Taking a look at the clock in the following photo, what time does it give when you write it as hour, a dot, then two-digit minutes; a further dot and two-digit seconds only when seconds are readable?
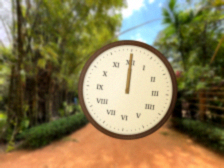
12.00
